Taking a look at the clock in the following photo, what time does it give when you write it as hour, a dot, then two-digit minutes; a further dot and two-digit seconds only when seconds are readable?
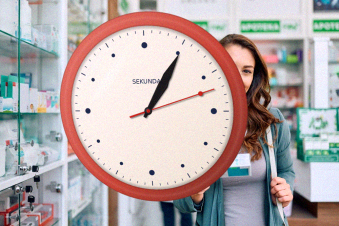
1.05.12
